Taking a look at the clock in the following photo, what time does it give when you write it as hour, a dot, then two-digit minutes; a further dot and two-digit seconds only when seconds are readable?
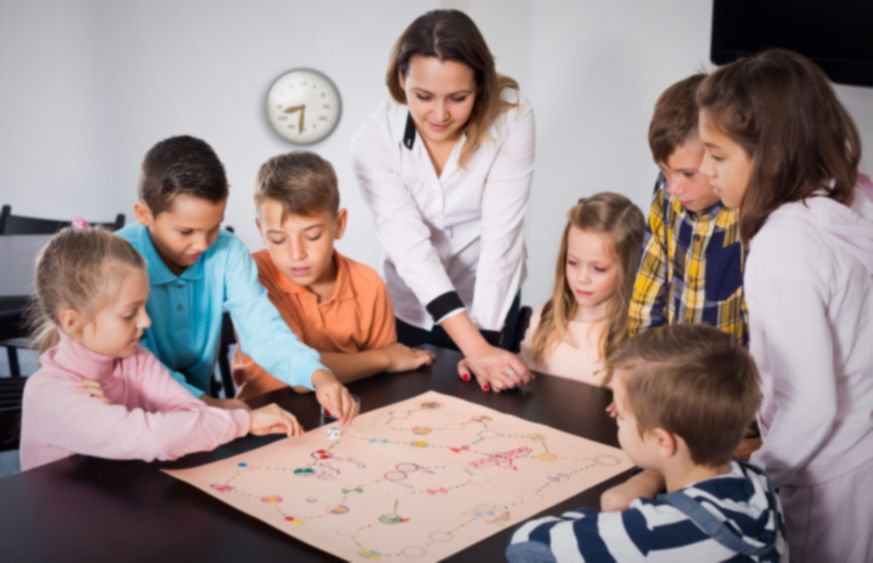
8.31
